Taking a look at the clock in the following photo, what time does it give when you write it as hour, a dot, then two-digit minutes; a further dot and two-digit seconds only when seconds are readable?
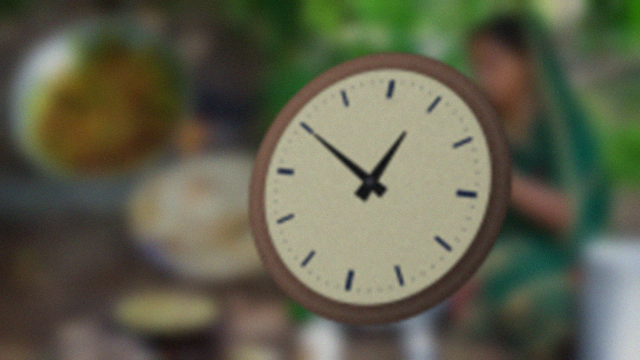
12.50
